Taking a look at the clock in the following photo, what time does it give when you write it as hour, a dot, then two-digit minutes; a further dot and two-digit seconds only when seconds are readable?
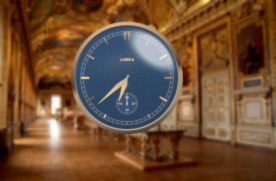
6.38
